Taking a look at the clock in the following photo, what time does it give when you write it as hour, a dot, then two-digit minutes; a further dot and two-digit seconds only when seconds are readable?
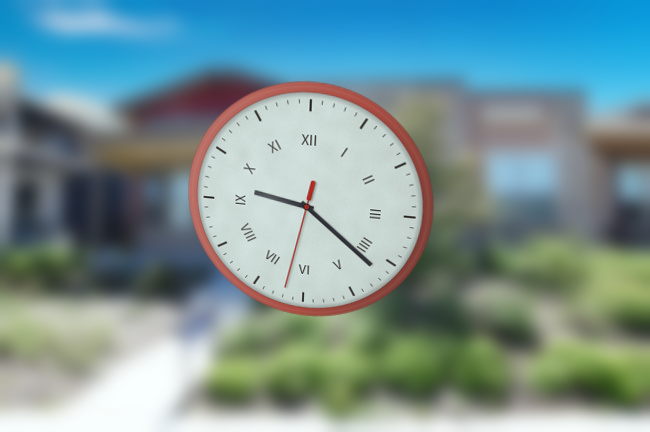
9.21.32
